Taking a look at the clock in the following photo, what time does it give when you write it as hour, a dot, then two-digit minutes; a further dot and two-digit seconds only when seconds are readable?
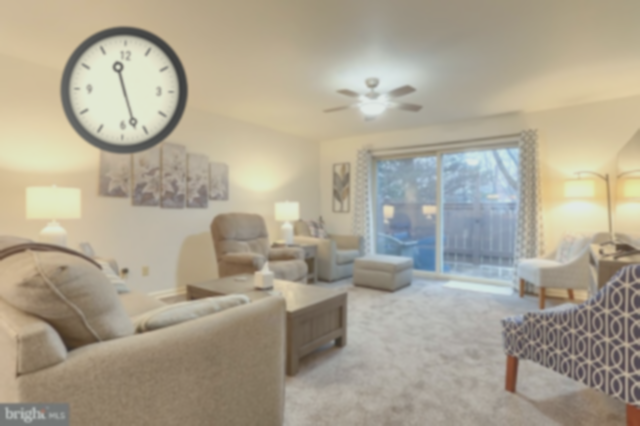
11.27
